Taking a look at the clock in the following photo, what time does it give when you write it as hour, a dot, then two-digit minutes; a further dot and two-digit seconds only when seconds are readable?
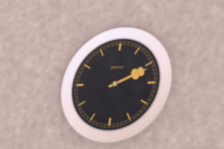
2.11
